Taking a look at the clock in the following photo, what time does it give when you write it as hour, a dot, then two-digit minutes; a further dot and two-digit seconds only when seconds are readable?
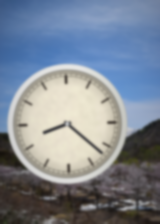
8.22
